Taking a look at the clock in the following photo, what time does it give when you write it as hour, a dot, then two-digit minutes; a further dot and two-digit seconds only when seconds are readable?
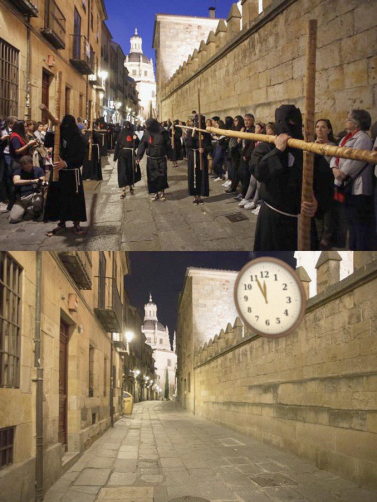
11.56
